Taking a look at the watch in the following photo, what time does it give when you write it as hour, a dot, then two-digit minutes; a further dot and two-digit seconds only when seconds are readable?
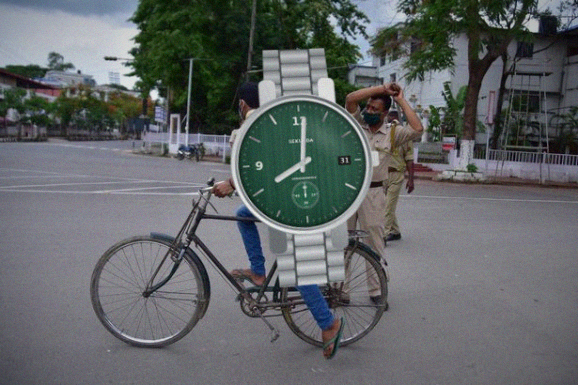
8.01
